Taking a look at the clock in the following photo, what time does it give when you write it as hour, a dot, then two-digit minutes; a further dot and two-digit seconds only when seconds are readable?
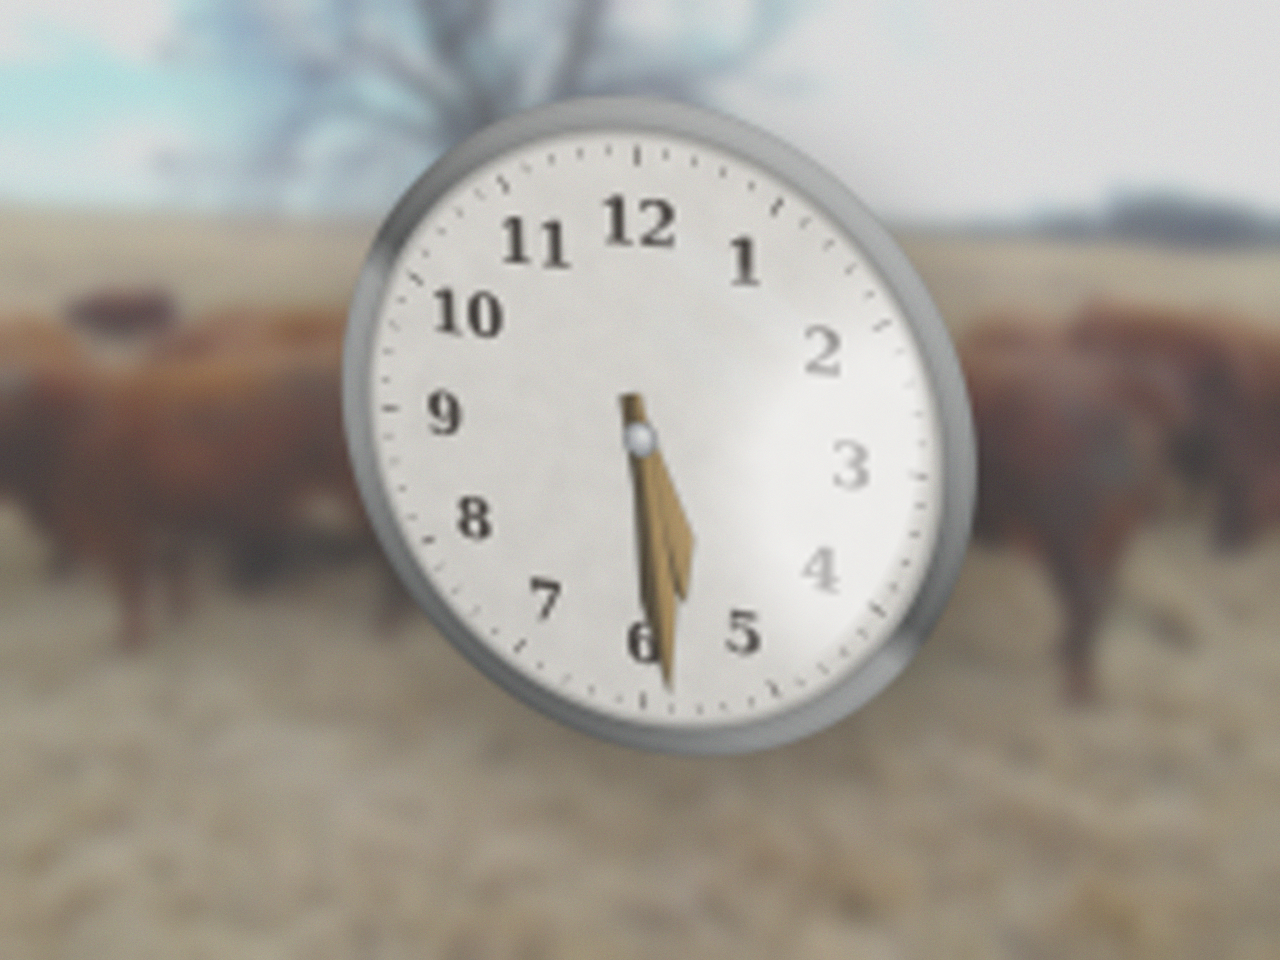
5.29
